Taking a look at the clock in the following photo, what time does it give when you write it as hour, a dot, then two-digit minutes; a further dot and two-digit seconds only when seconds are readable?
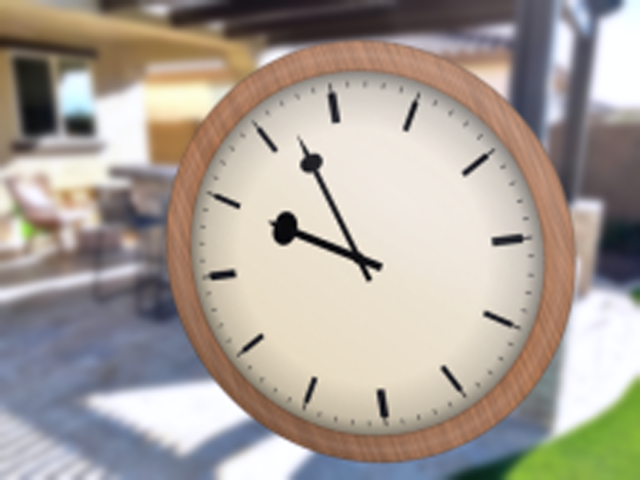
9.57
